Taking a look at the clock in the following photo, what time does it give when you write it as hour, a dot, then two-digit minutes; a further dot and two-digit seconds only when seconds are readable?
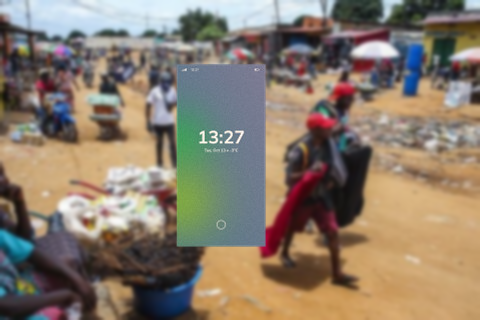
13.27
